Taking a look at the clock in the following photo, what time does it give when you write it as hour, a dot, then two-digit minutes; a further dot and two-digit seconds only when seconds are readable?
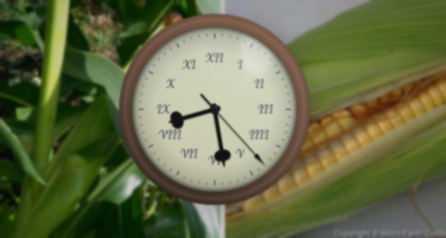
8.28.23
